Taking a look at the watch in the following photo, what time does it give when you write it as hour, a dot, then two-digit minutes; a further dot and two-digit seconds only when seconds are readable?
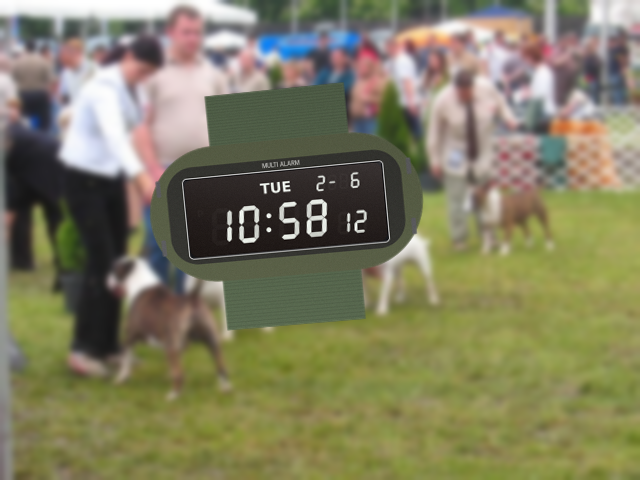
10.58.12
